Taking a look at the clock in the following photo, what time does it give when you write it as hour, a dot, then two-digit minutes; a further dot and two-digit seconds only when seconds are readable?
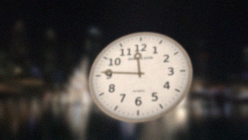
11.46
